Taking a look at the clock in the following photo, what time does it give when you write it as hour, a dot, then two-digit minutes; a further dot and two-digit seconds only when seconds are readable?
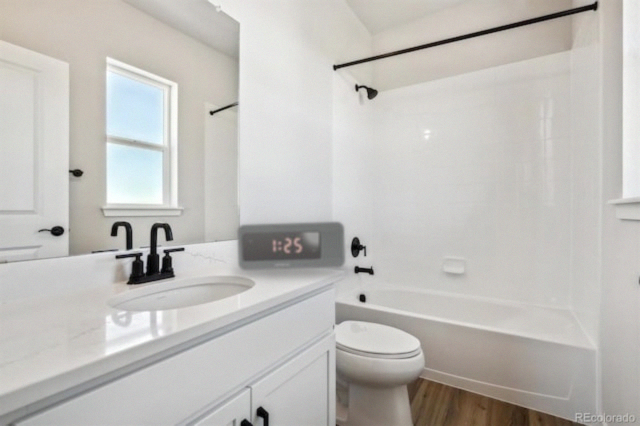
1.25
